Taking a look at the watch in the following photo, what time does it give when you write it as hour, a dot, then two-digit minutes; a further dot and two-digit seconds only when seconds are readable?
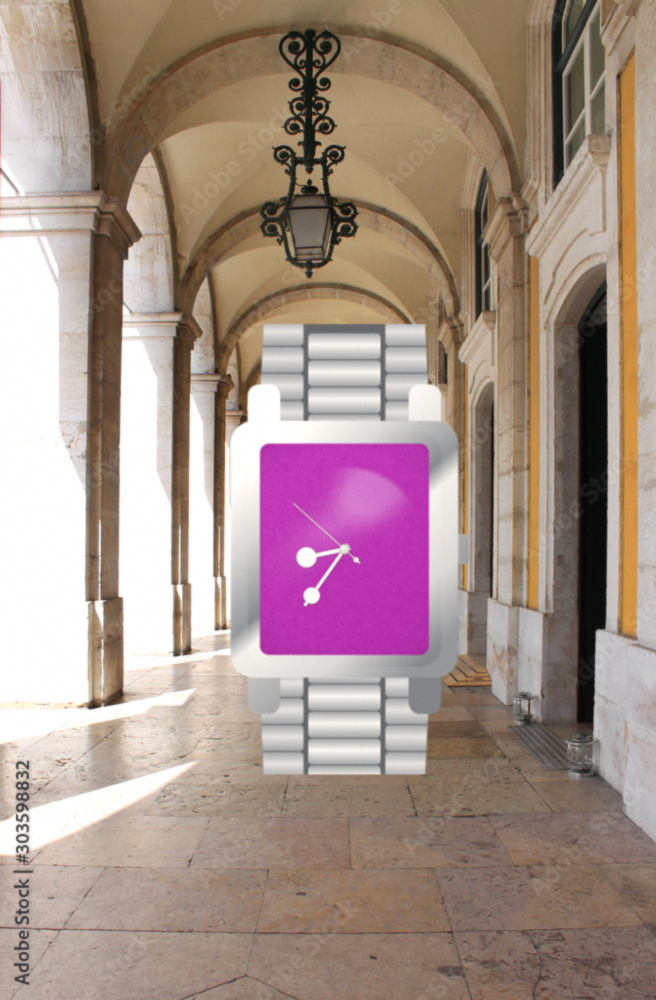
8.35.52
